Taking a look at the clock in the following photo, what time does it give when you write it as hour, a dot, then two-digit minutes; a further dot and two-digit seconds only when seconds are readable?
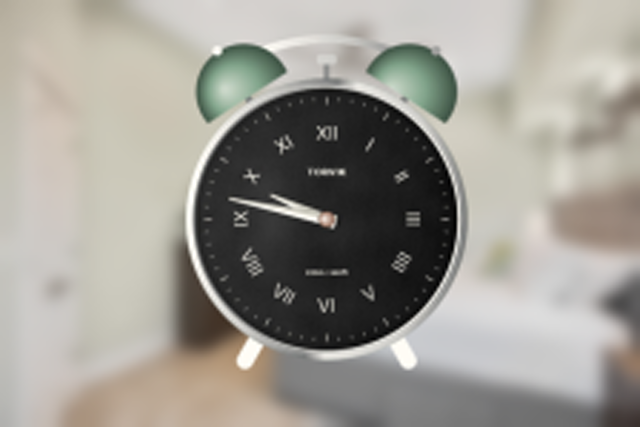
9.47
